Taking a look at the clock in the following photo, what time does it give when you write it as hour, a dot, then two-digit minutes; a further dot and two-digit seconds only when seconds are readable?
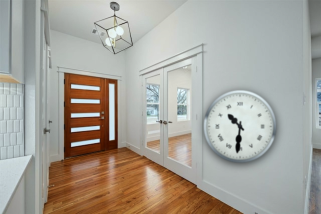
10.31
